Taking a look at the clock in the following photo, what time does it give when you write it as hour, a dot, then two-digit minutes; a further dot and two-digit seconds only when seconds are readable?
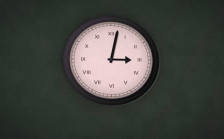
3.02
